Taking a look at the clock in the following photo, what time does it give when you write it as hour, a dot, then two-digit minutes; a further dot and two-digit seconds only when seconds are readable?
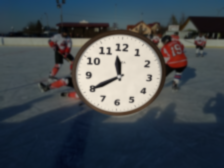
11.40
